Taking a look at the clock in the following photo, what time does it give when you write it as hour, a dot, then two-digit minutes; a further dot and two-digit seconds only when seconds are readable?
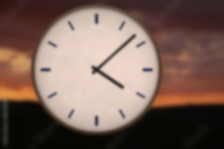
4.08
